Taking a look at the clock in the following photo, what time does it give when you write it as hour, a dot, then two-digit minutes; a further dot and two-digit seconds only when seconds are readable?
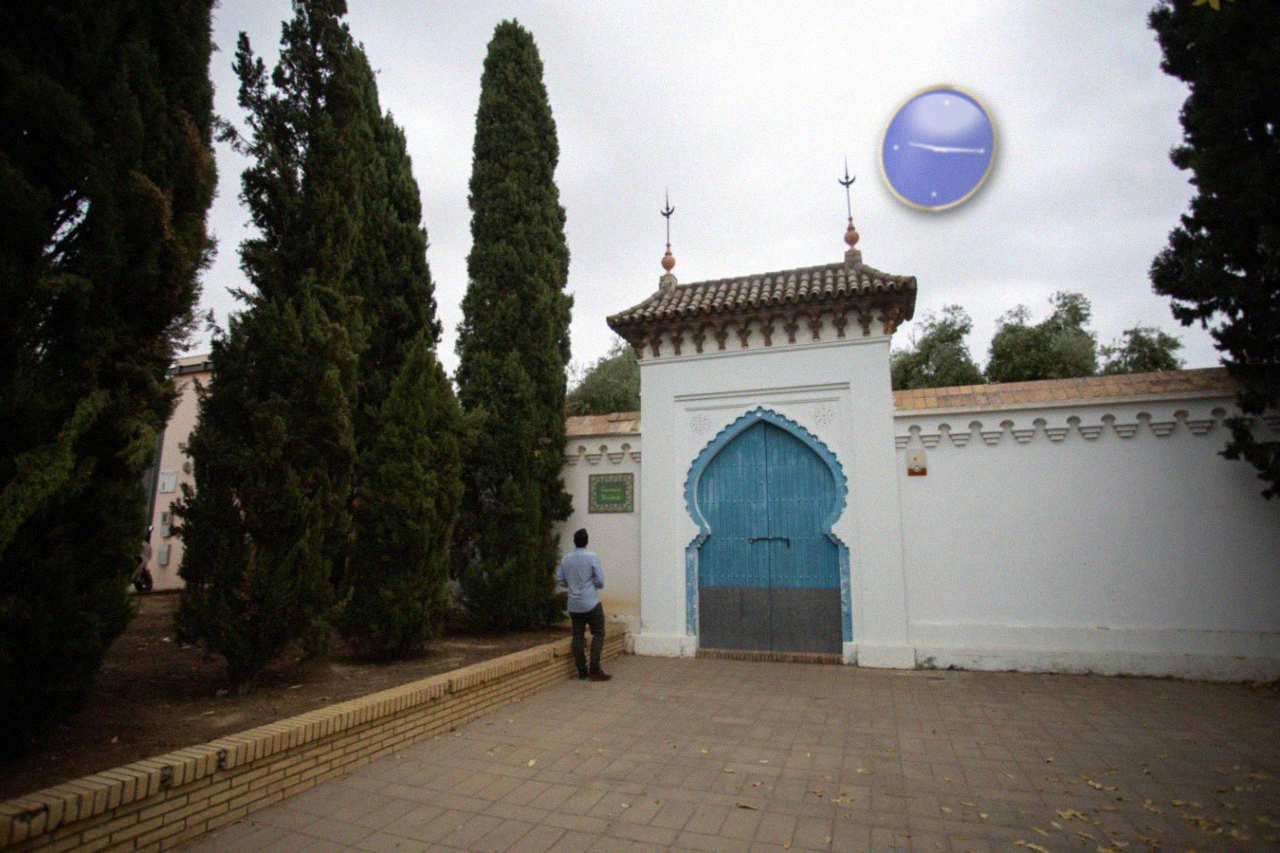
9.15
